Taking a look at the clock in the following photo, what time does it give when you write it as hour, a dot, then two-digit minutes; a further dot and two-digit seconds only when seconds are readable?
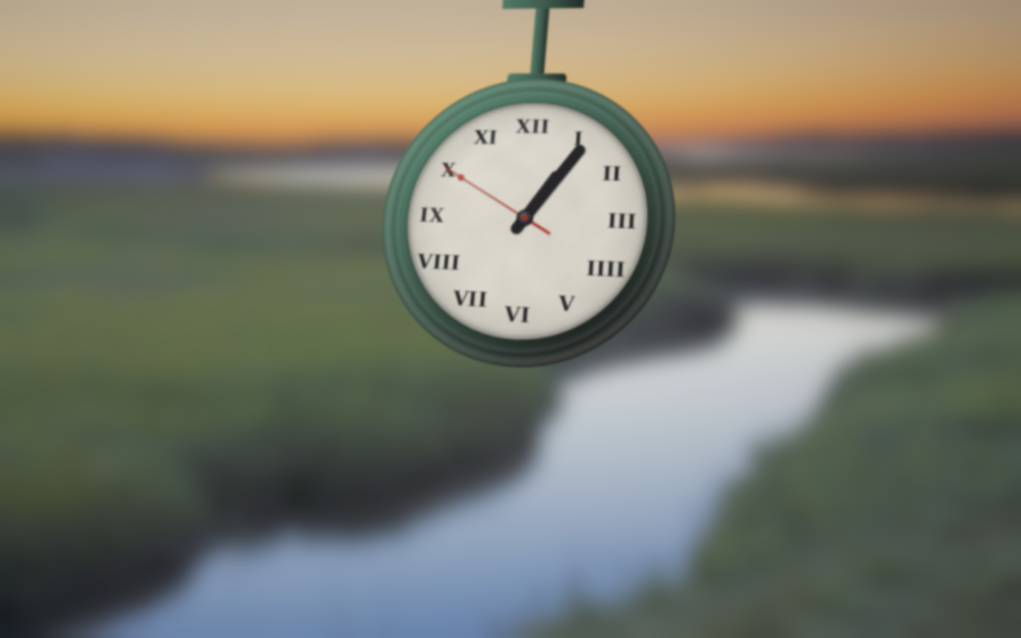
1.05.50
